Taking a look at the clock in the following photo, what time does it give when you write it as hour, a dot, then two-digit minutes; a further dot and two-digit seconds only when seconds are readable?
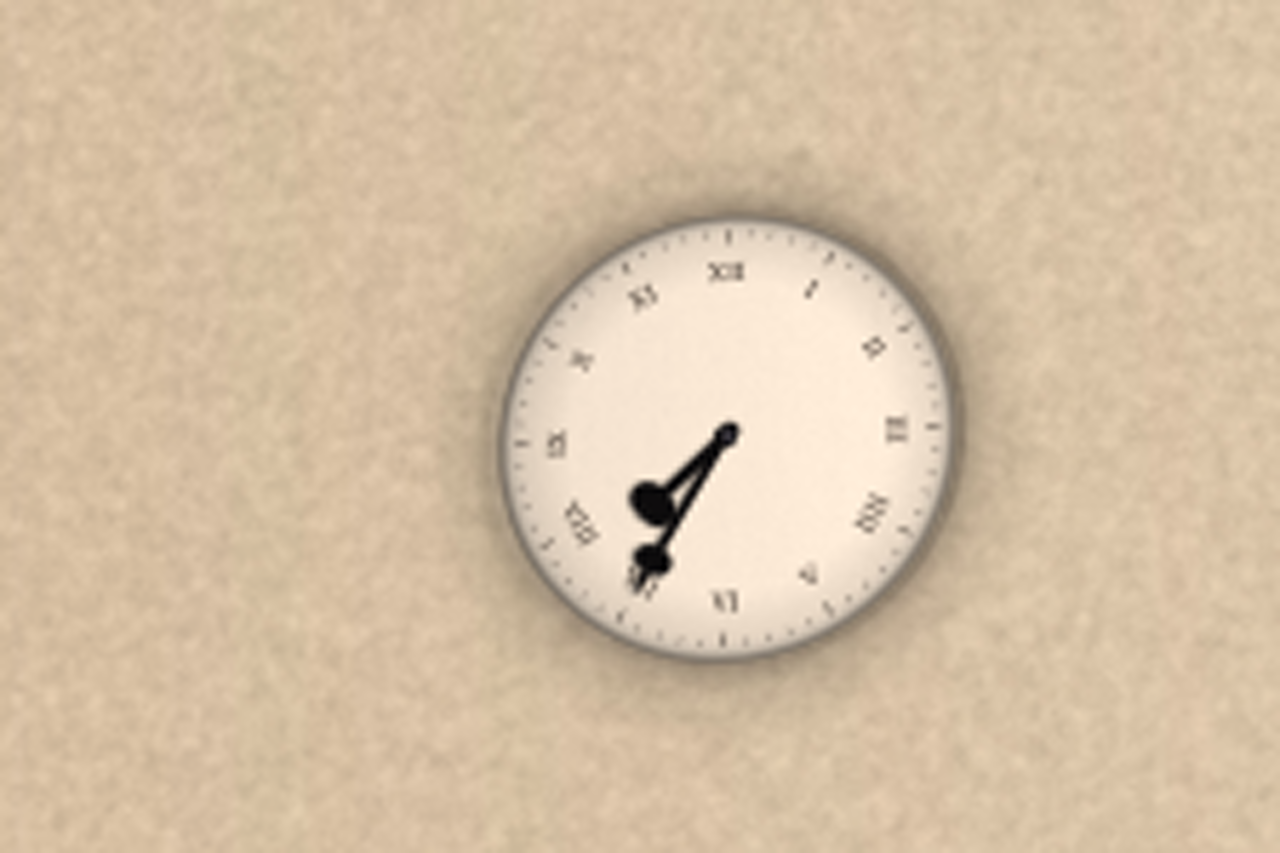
7.35
